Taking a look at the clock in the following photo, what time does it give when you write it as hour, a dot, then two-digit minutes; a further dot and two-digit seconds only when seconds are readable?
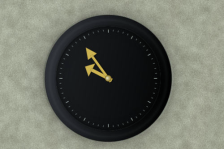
9.54
